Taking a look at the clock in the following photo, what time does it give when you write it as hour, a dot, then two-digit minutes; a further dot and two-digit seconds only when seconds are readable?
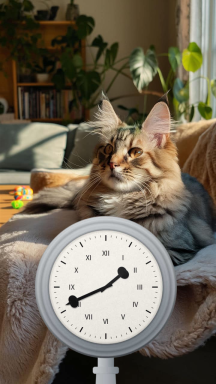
1.41
